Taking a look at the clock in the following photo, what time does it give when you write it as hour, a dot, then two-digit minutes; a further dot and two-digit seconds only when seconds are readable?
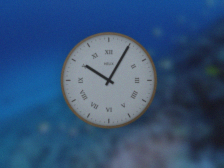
10.05
